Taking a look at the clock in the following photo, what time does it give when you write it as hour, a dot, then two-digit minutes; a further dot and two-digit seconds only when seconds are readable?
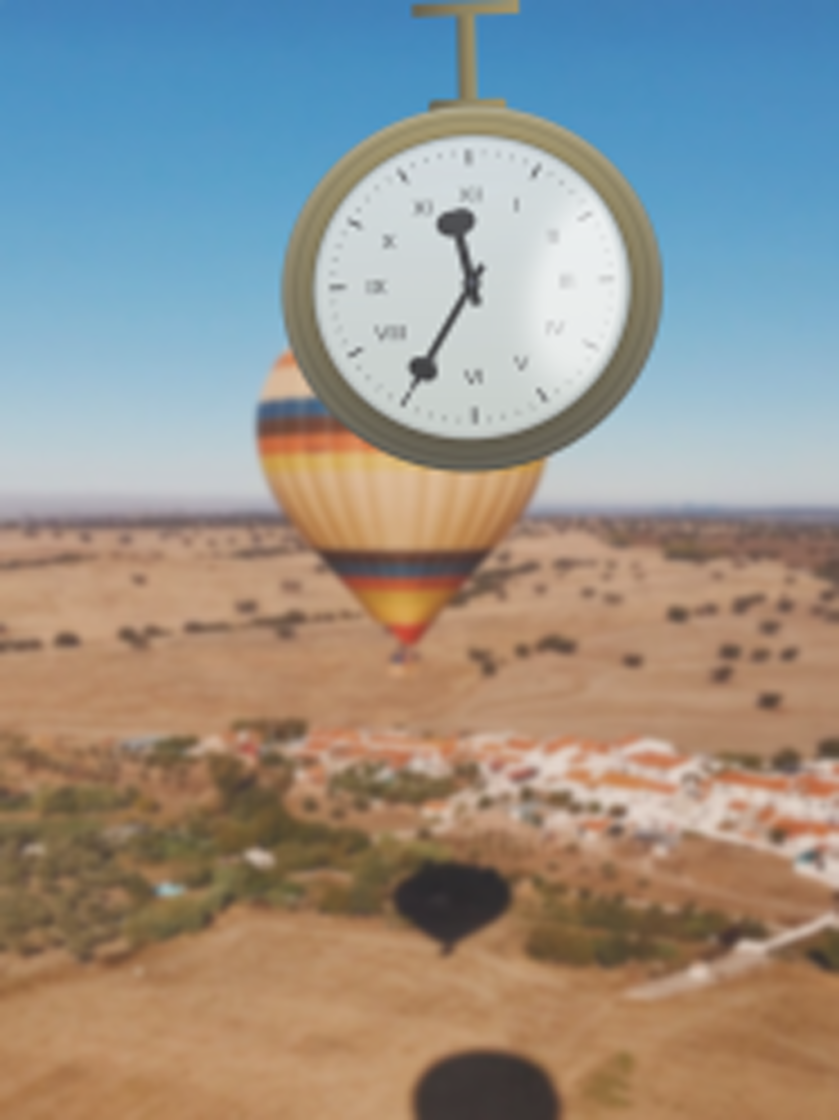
11.35
